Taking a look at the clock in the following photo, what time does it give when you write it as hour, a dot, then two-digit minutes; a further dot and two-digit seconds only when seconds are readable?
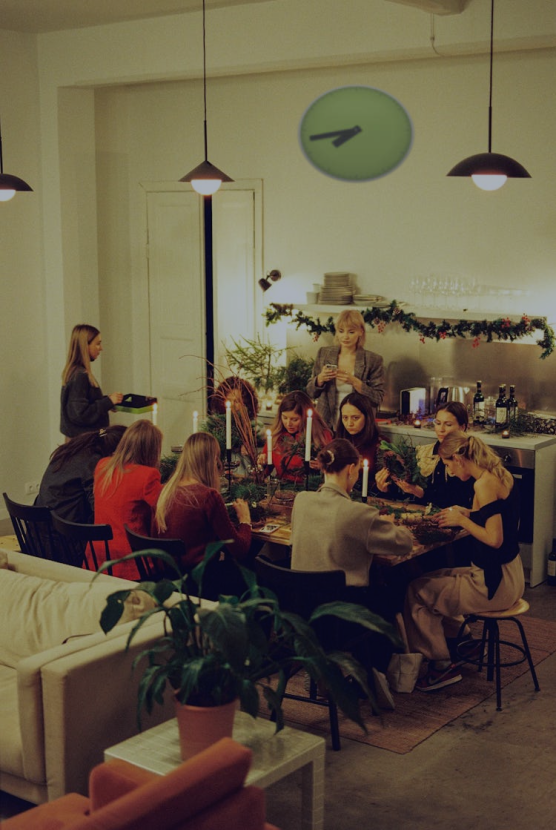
7.43
